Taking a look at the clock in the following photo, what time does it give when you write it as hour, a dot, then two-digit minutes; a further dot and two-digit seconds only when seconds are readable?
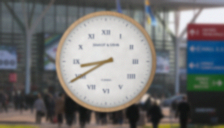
8.40
